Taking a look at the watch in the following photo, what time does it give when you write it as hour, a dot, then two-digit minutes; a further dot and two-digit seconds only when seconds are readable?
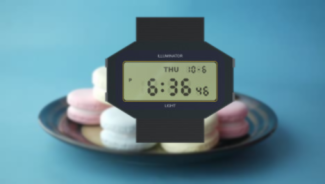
6.36.46
